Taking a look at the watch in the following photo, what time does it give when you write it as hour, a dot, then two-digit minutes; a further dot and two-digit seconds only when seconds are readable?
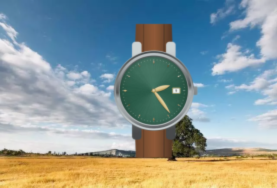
2.24
